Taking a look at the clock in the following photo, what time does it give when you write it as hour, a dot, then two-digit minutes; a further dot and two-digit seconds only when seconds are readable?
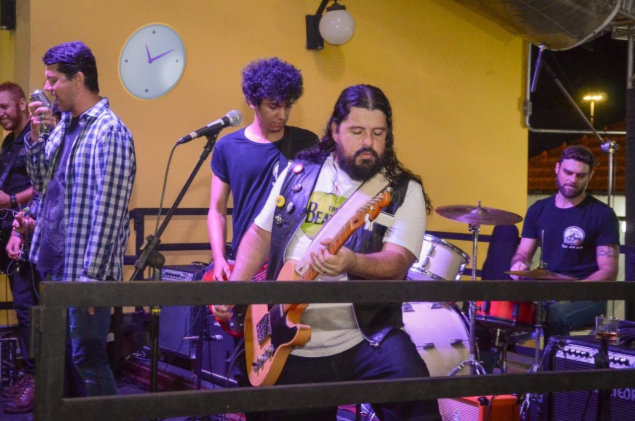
11.11
